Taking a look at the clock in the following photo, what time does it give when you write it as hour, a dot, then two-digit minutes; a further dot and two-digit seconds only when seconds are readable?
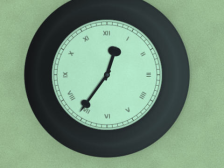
12.36
